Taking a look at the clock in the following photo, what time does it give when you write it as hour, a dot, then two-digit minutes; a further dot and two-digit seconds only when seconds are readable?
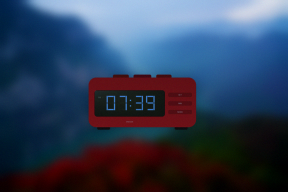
7.39
